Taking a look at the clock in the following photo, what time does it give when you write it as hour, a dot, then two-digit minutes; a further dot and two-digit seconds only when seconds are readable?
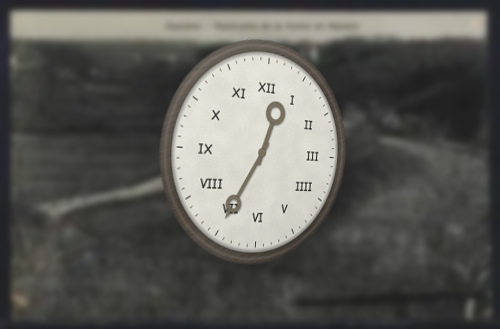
12.35
